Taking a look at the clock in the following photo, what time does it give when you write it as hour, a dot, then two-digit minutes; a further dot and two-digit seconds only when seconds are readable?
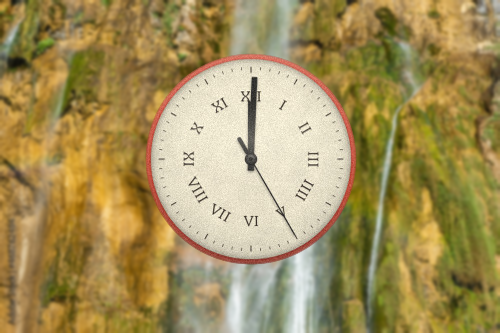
12.00.25
